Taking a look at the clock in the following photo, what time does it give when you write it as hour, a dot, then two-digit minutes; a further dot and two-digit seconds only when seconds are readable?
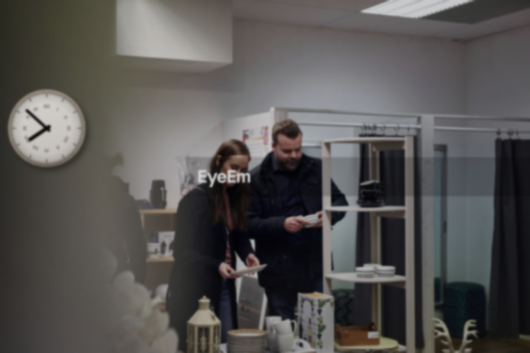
7.52
